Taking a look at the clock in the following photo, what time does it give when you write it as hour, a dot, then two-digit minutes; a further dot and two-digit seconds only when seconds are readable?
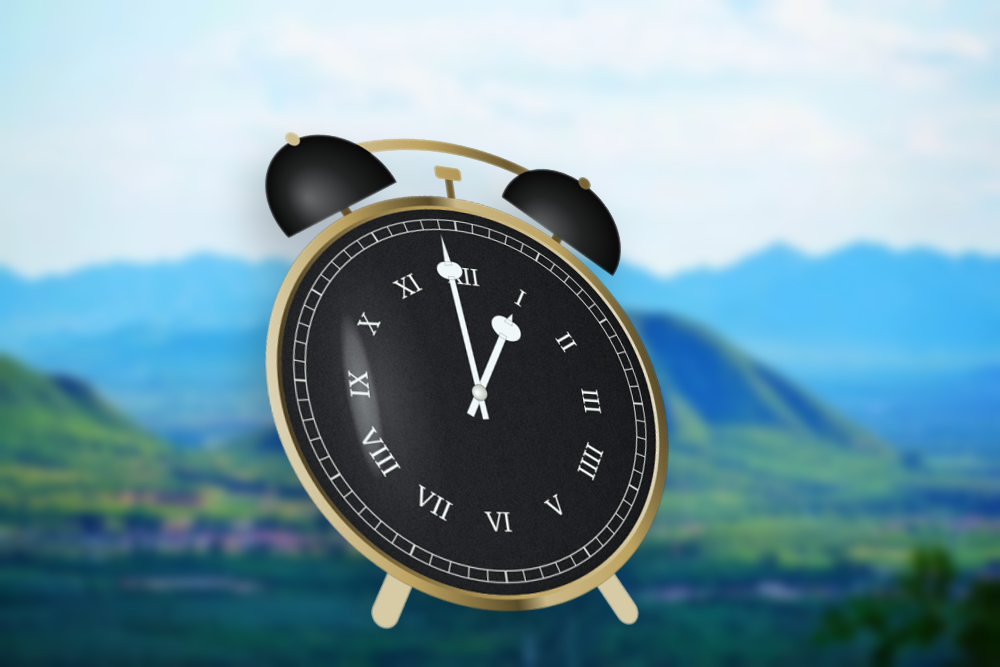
12.59
